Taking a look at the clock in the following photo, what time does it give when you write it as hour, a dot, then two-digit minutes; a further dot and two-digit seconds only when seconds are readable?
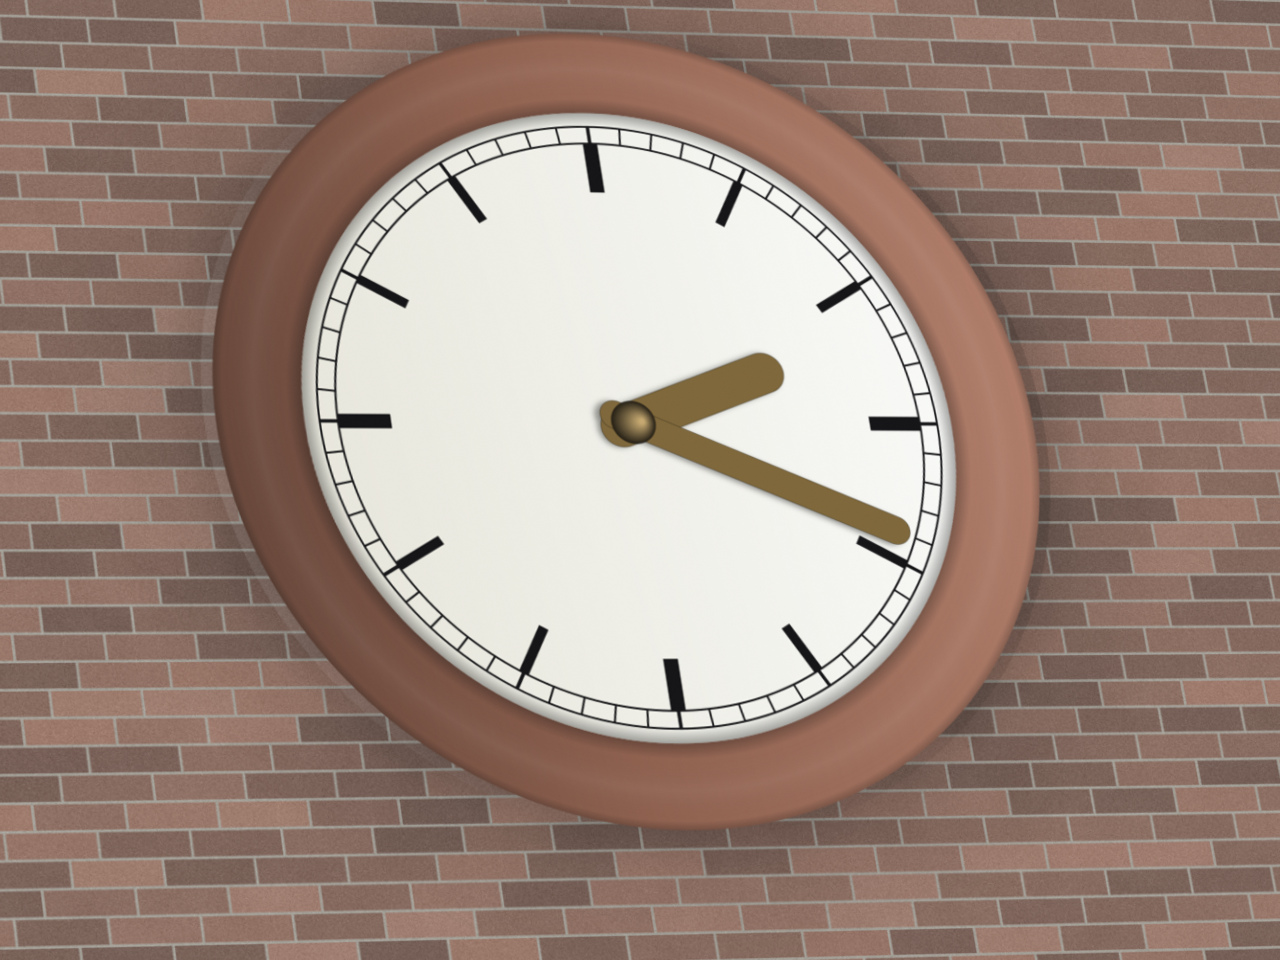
2.19
